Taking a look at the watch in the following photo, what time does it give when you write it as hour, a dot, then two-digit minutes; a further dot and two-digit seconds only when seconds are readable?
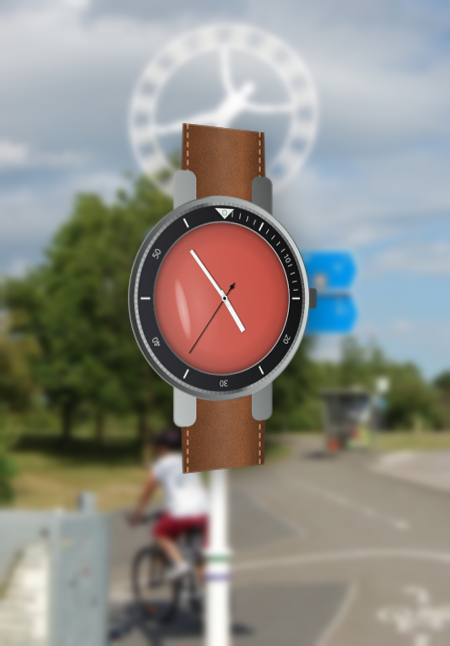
4.53.36
